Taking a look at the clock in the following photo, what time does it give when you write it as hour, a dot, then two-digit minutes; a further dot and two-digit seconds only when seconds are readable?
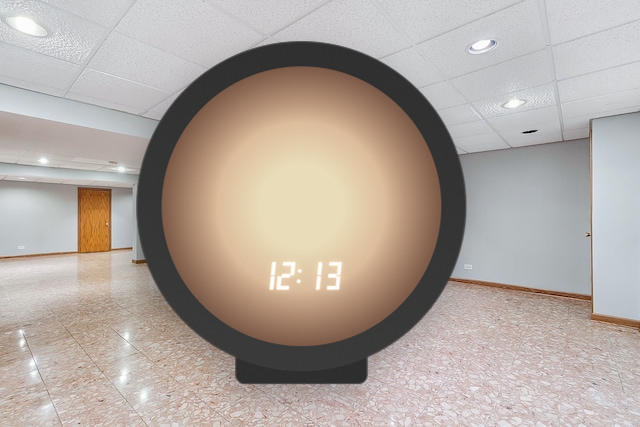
12.13
